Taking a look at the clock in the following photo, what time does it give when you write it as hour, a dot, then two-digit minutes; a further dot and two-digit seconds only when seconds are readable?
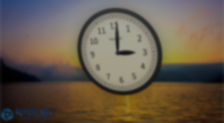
3.01
